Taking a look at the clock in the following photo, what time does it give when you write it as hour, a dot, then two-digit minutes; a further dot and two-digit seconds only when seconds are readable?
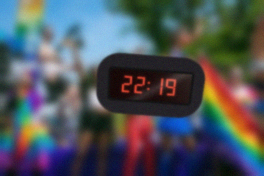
22.19
